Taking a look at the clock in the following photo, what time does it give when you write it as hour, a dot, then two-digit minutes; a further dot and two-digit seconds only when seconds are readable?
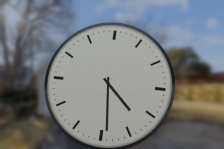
4.29
